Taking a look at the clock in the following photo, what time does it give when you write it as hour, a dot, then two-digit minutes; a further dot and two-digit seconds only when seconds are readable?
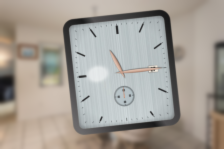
11.15
